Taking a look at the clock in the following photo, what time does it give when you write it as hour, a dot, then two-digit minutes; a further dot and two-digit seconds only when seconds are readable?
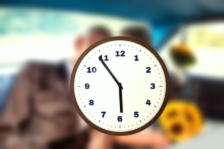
5.54
